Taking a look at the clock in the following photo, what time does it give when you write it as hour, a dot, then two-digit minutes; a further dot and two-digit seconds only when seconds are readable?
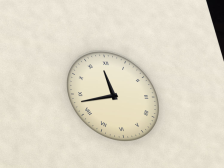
11.43
